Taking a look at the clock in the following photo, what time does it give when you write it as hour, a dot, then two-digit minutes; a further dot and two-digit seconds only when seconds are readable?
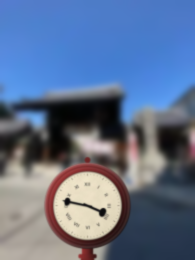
3.47
